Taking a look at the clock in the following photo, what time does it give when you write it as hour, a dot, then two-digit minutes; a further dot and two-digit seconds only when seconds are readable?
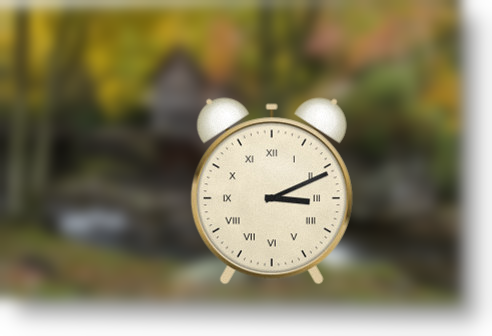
3.11
